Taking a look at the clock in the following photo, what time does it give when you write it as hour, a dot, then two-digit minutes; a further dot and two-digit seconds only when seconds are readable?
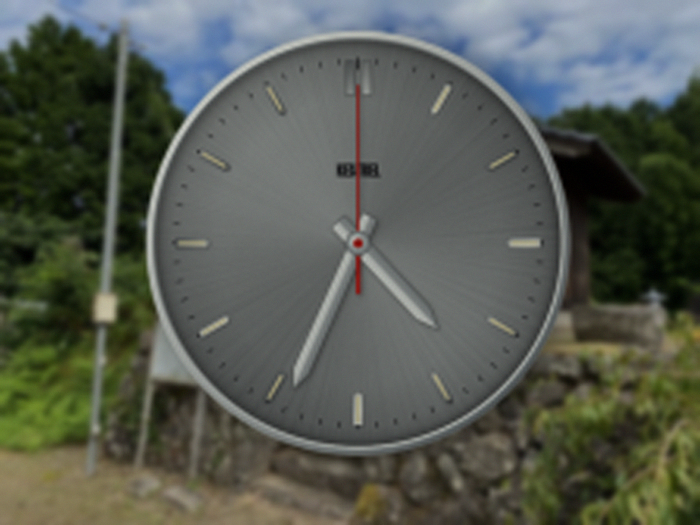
4.34.00
